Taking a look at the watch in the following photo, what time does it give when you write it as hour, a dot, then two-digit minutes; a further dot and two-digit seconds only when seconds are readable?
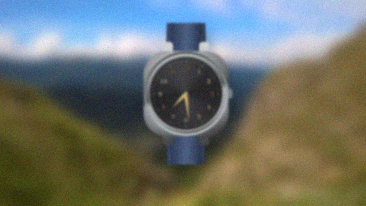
7.29
